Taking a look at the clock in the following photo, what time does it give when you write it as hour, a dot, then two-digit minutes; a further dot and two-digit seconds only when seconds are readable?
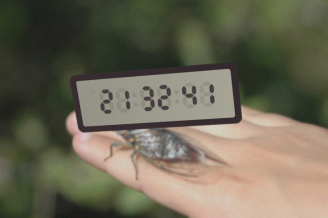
21.32.41
